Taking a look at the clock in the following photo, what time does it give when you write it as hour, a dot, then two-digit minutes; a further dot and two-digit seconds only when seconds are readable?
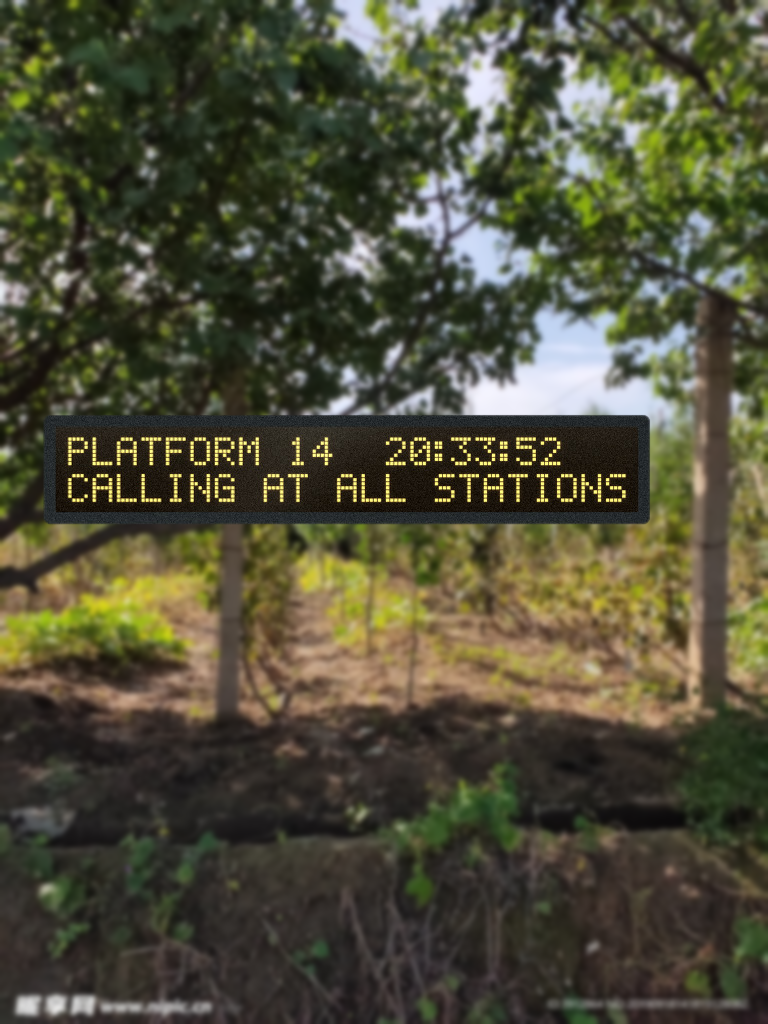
20.33.52
